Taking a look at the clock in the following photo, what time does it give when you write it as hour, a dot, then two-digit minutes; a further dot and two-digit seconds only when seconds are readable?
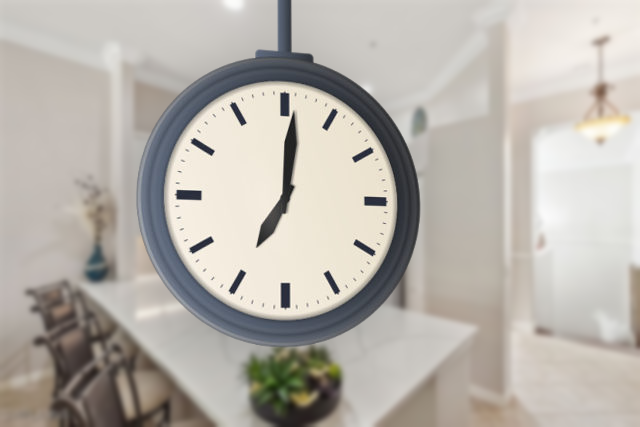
7.01
